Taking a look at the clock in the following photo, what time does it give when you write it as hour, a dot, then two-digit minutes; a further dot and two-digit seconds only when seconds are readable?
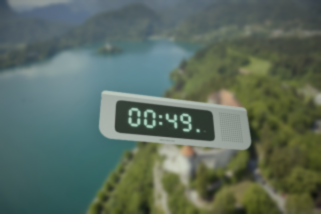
0.49
